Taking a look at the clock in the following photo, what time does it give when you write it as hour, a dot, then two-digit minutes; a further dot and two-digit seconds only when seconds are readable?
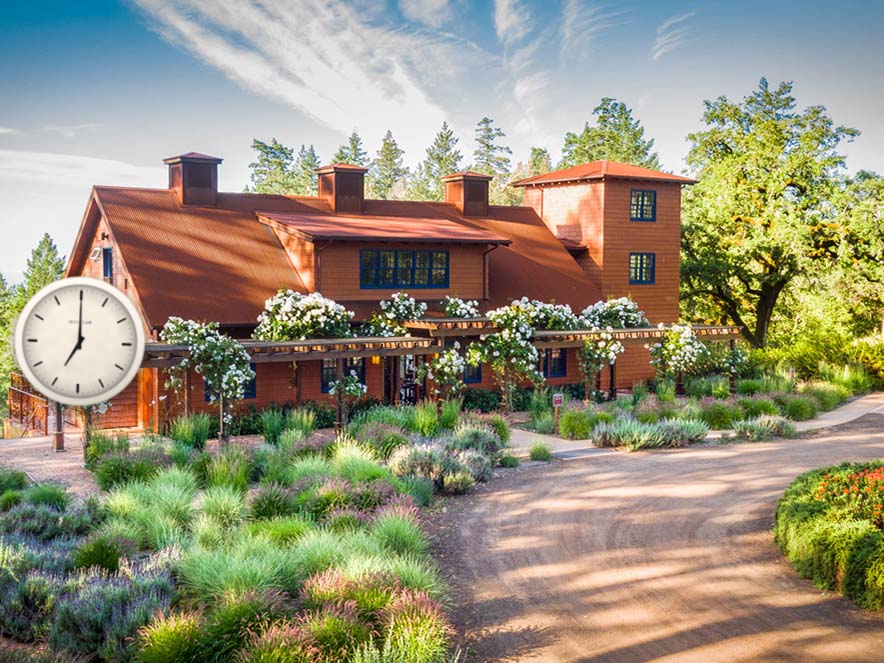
7.00
